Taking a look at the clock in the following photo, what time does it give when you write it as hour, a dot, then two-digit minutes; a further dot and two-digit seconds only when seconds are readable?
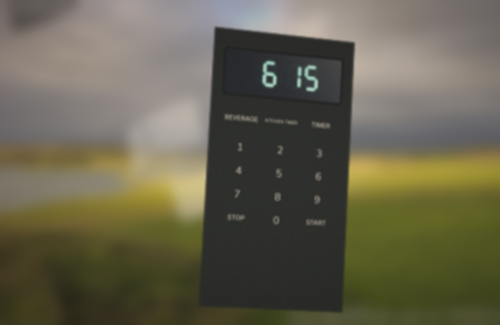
6.15
